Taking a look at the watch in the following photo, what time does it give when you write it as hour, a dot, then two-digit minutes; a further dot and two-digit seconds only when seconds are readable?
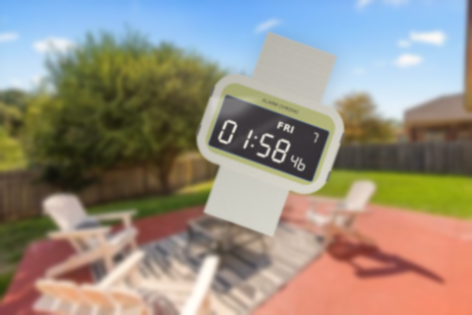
1.58.46
